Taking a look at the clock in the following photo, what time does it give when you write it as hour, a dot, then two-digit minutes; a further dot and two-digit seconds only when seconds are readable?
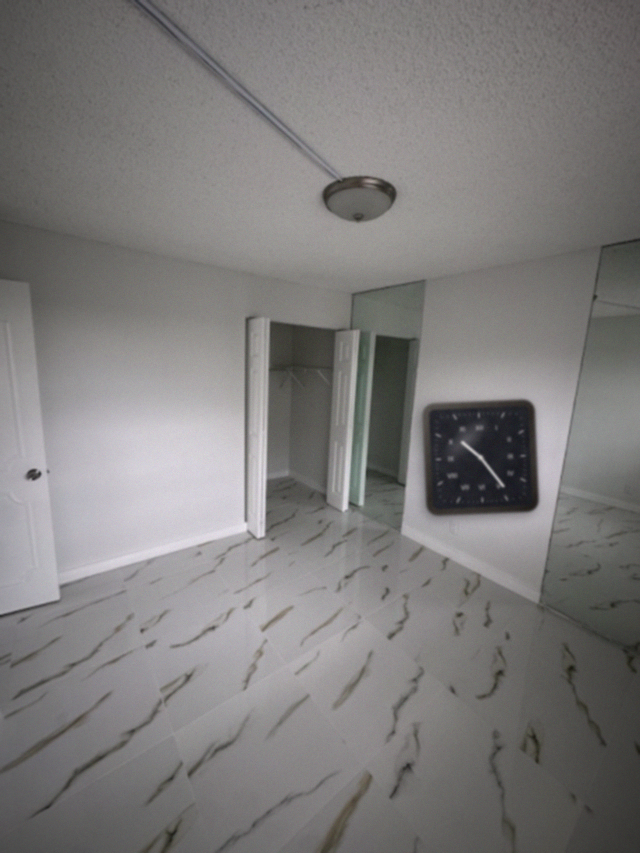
10.24
